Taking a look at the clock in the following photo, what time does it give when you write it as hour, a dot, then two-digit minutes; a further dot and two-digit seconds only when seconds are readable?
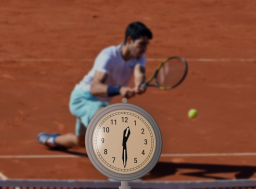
12.30
